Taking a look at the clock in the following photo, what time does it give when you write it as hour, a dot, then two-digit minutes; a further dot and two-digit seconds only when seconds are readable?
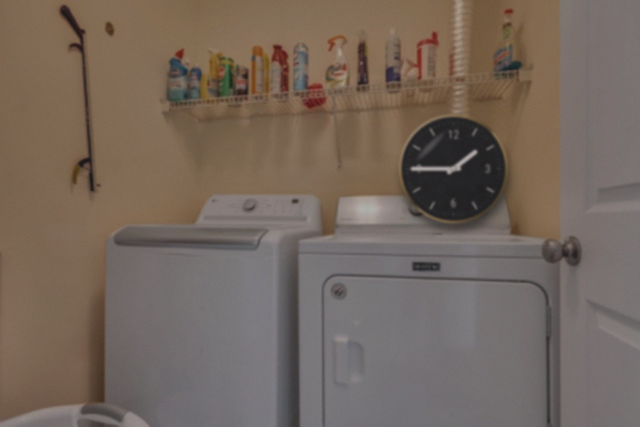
1.45
